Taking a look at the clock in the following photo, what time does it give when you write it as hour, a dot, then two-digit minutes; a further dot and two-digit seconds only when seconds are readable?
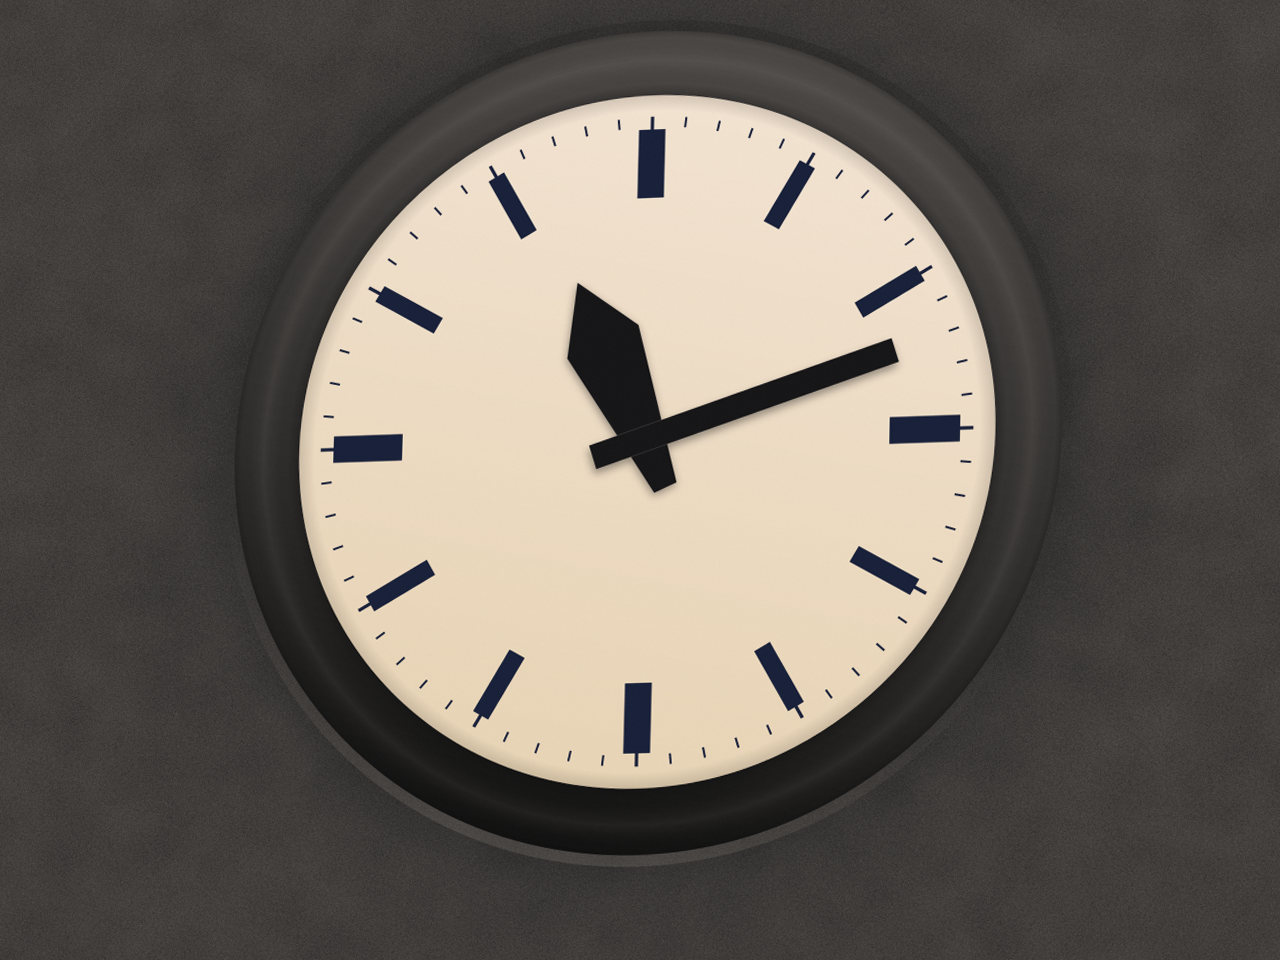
11.12
